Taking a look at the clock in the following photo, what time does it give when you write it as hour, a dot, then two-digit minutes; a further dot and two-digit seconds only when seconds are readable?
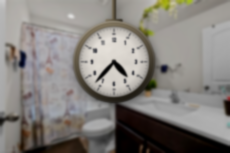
4.37
